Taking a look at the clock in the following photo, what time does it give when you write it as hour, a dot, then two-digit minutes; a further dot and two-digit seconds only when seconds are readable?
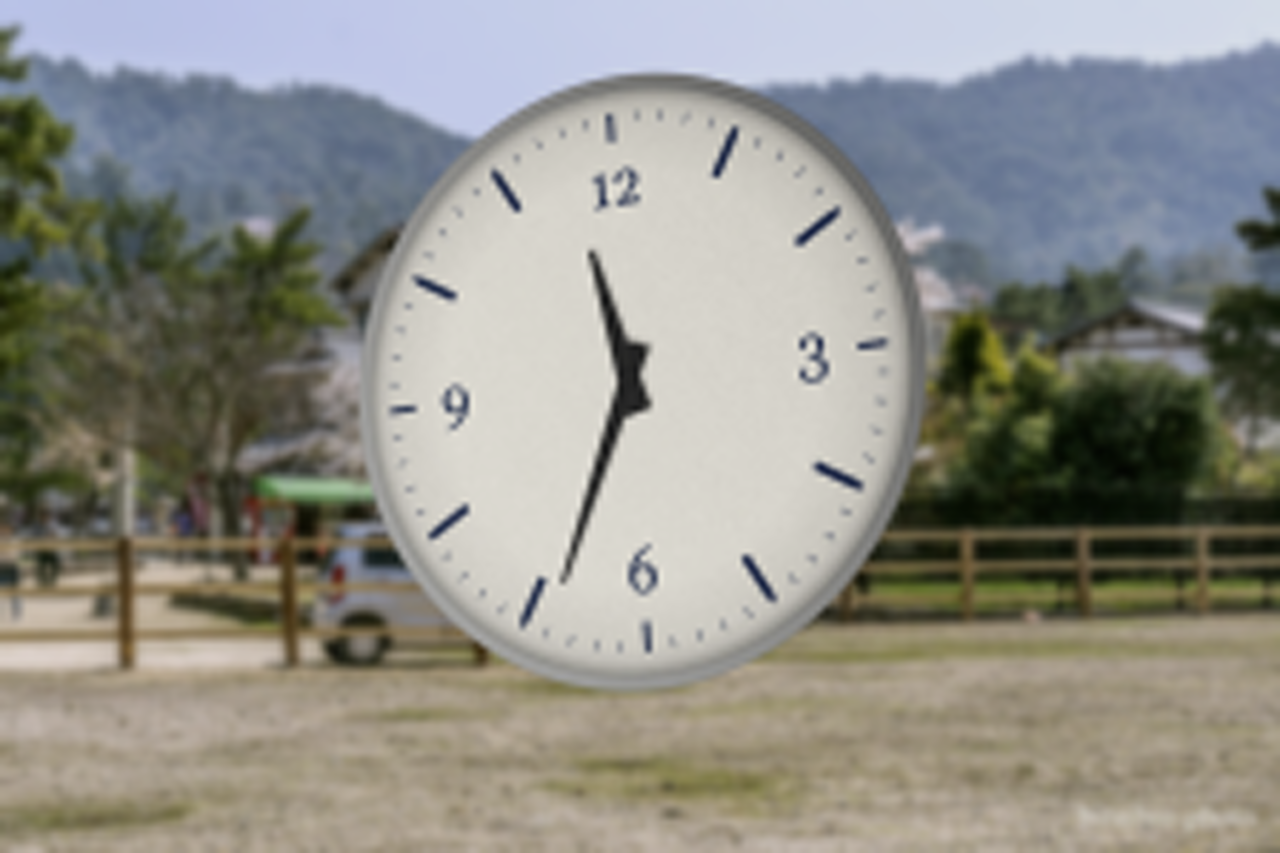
11.34
